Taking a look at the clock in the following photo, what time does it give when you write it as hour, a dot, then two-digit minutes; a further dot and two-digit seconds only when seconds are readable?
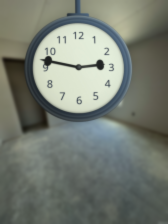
2.47
